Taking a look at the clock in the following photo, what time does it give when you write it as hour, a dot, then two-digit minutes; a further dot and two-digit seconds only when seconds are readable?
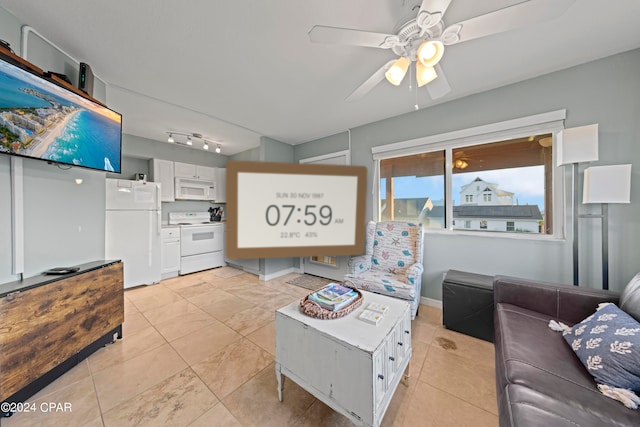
7.59
